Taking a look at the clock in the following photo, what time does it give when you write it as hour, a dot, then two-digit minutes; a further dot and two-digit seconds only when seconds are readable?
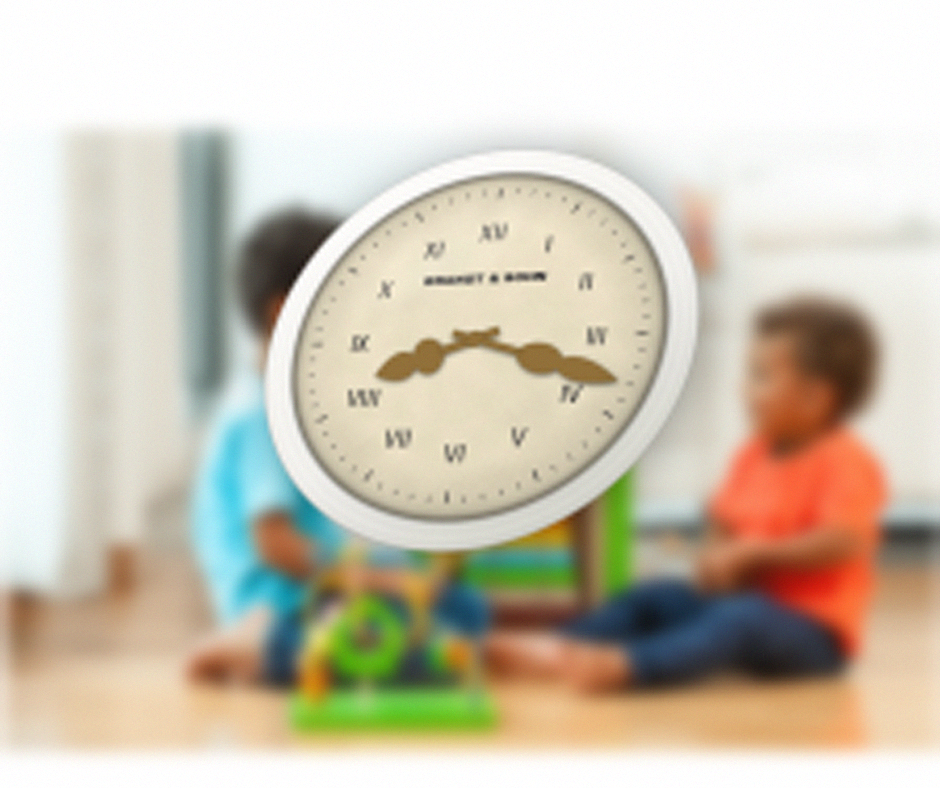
8.18
